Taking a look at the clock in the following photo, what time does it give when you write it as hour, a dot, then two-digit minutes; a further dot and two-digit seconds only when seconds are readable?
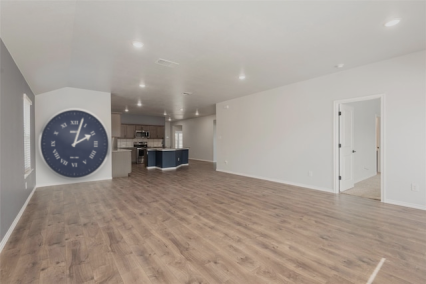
2.03
